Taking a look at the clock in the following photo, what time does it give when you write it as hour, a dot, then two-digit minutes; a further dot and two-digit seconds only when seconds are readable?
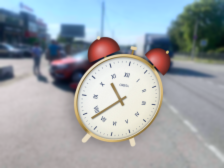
10.38
